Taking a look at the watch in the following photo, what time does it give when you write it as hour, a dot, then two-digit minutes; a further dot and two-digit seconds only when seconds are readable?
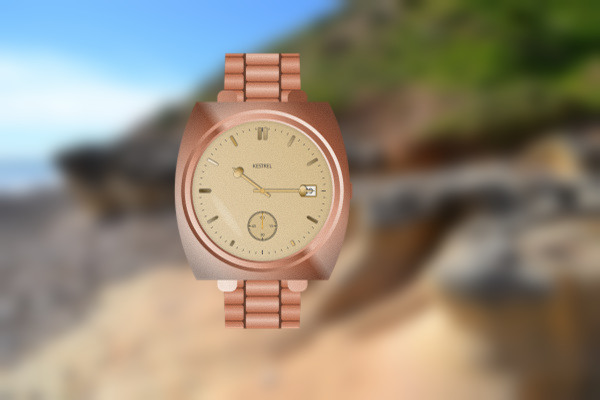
10.15
